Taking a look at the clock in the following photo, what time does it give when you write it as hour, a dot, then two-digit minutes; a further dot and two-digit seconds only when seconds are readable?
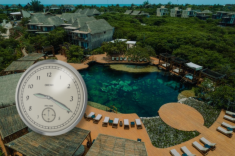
9.20
